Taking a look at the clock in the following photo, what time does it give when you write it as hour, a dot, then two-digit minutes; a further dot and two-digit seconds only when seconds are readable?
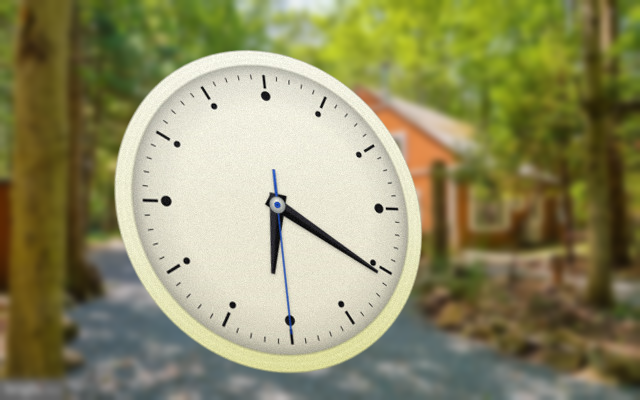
6.20.30
